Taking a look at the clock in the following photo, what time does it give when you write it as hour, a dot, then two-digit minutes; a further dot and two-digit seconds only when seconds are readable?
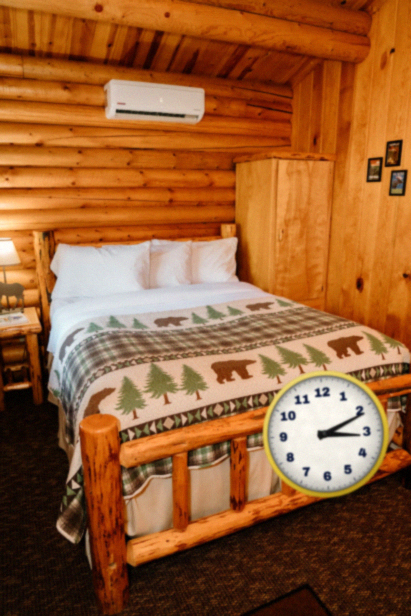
3.11
